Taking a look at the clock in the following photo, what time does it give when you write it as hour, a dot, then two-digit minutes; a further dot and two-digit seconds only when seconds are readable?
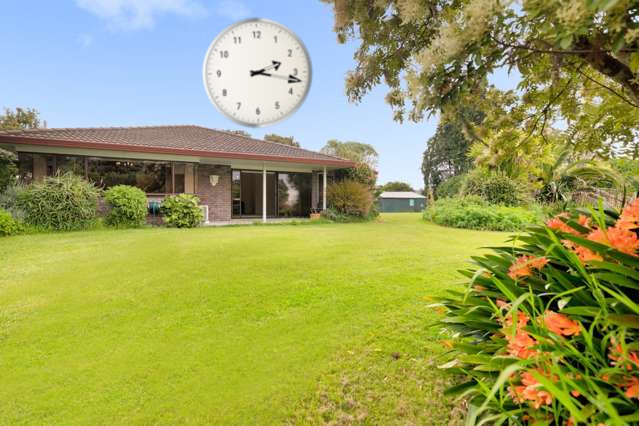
2.17
